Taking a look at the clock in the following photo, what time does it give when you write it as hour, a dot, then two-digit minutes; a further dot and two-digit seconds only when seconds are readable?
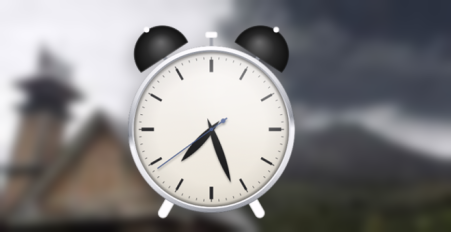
7.26.39
